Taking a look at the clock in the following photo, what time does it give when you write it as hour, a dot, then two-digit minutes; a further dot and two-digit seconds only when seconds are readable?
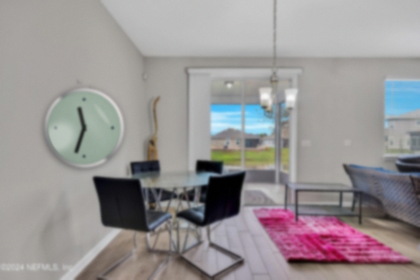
11.33
